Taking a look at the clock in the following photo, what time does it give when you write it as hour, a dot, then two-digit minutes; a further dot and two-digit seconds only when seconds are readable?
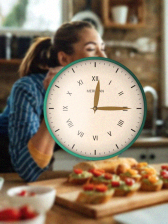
12.15
